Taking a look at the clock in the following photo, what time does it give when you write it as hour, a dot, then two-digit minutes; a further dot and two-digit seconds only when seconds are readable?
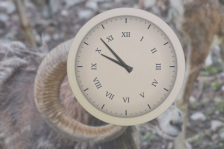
9.53
